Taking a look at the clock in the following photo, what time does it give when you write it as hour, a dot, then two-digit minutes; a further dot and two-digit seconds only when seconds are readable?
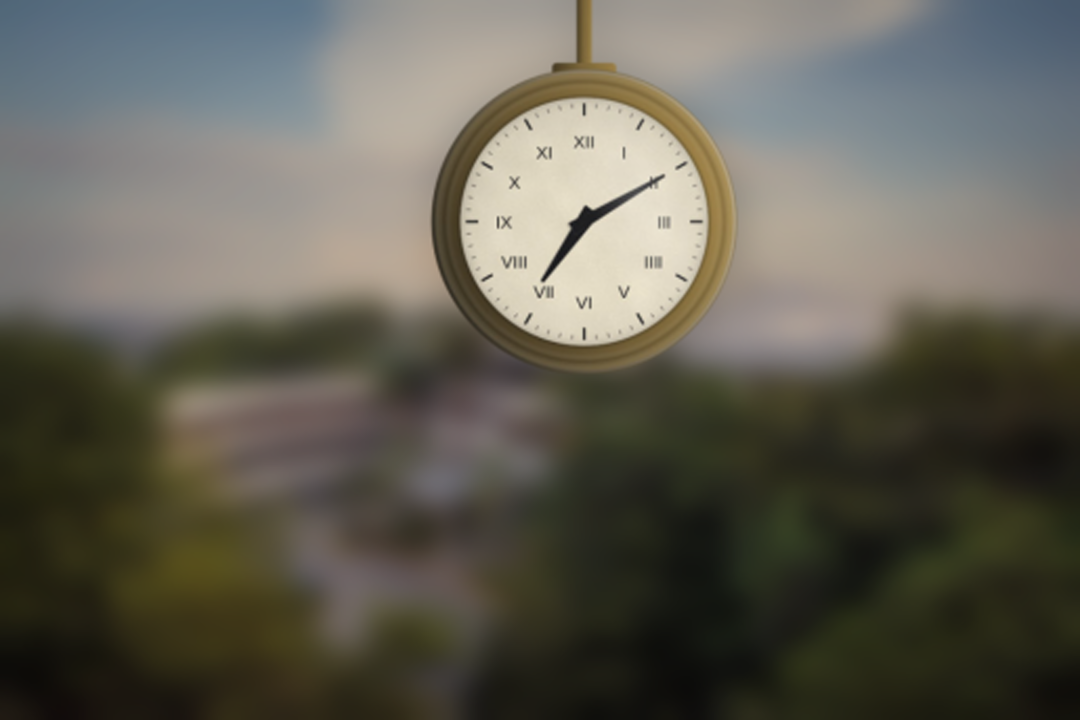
7.10
